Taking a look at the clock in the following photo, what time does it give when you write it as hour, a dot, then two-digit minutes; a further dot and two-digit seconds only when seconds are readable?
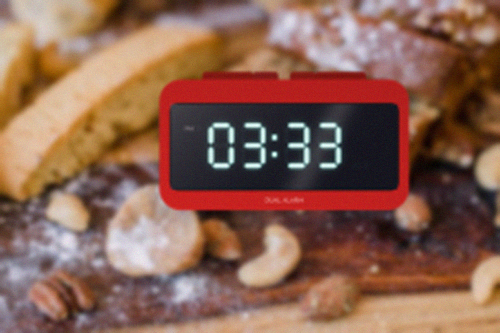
3.33
